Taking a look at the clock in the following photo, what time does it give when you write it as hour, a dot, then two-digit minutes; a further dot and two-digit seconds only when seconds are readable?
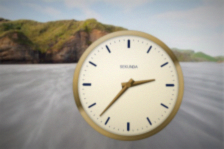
2.37
